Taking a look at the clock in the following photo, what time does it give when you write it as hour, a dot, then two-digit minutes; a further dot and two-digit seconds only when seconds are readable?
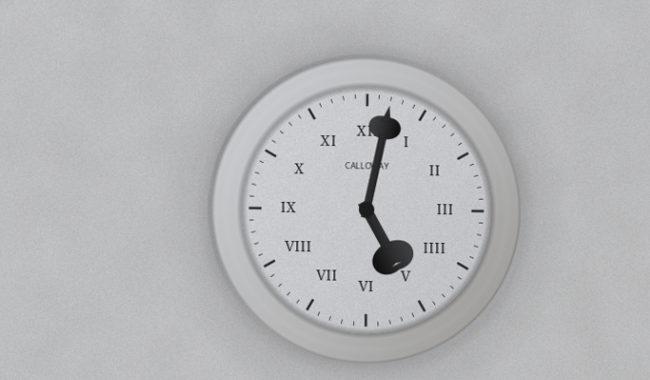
5.02
